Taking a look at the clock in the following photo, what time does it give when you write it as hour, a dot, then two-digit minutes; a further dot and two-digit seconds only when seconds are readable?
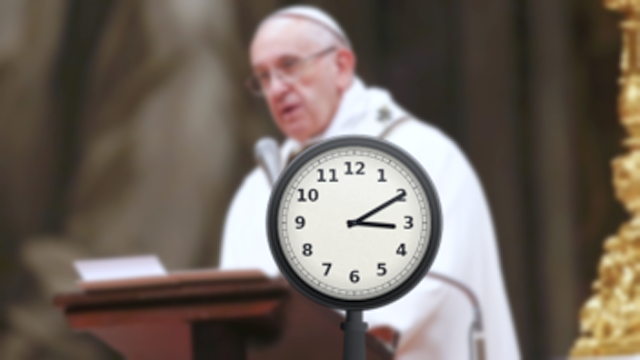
3.10
